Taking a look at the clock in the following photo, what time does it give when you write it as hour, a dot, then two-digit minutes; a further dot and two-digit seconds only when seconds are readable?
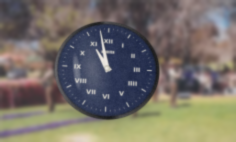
10.58
